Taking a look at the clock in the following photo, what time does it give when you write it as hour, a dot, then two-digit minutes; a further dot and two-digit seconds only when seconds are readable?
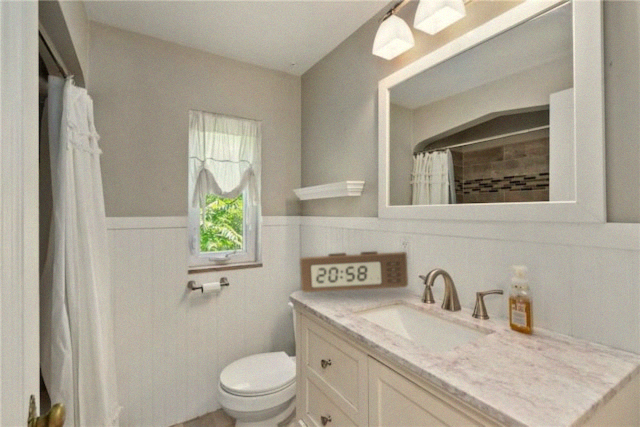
20.58
